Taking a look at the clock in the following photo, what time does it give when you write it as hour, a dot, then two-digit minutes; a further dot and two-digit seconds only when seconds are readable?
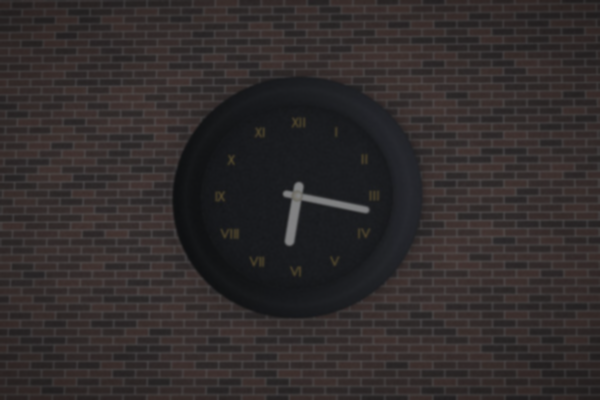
6.17
